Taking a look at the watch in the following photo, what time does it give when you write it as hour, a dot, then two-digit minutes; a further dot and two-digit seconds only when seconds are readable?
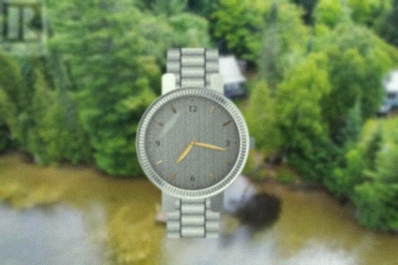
7.17
